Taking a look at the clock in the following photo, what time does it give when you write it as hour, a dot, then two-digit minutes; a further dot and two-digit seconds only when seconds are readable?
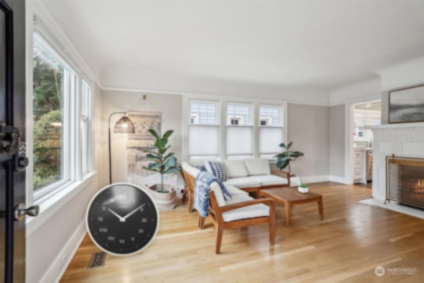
10.09
